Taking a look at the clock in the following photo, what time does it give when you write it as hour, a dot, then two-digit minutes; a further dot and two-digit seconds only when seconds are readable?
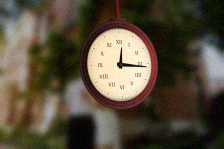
12.16
